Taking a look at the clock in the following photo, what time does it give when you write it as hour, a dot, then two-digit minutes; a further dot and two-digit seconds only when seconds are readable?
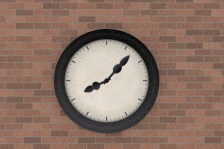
8.07
